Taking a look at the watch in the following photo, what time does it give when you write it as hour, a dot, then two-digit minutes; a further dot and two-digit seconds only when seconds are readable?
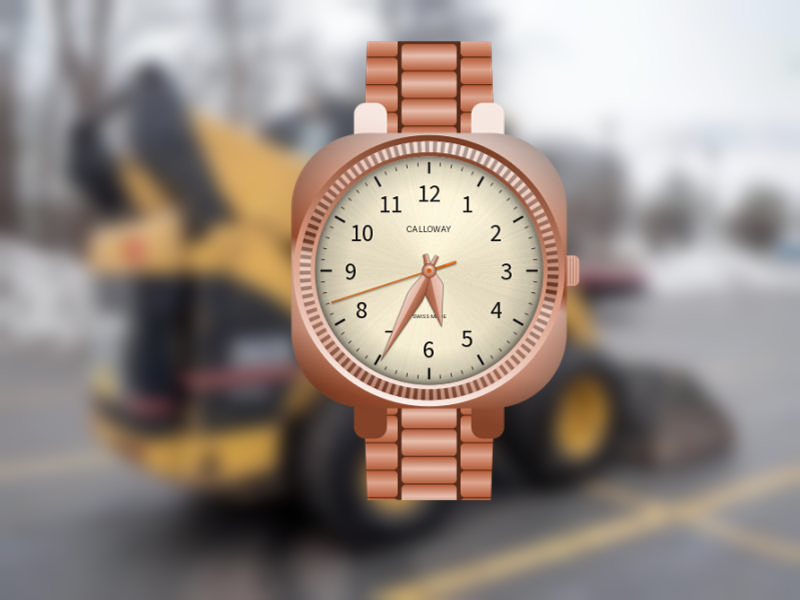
5.34.42
